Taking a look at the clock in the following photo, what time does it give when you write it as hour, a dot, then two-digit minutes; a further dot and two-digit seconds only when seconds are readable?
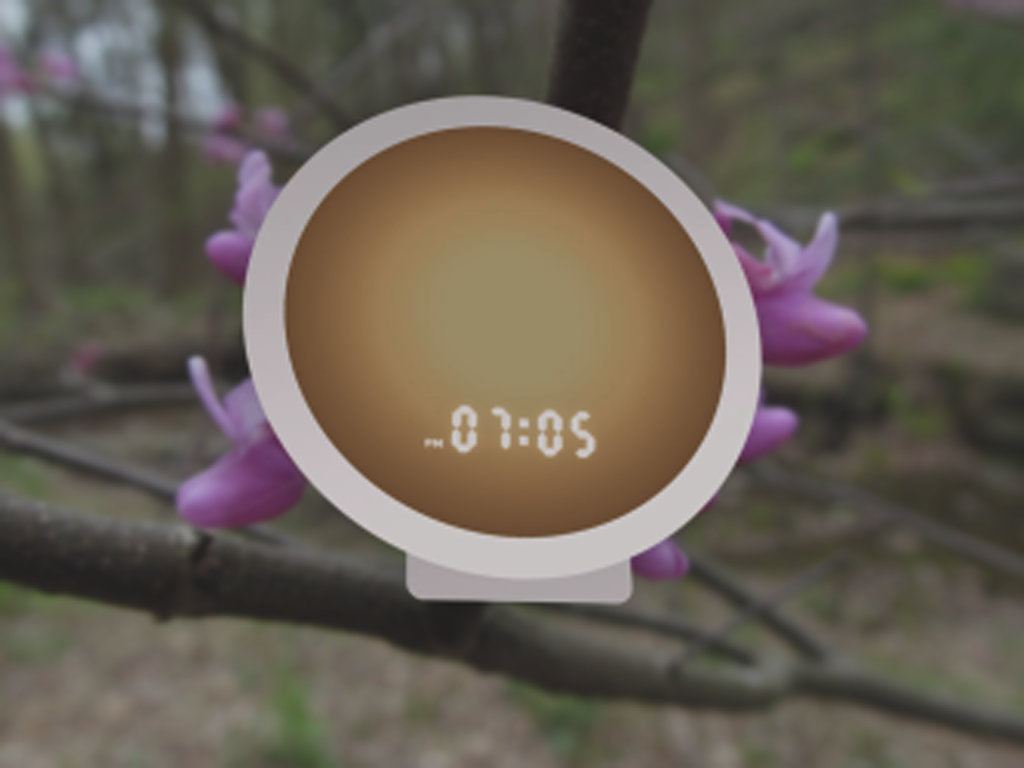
7.05
